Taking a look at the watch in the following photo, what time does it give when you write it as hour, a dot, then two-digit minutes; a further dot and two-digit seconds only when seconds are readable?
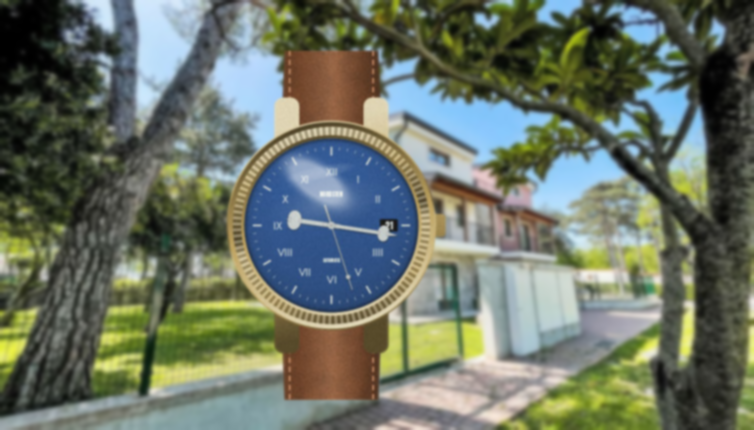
9.16.27
